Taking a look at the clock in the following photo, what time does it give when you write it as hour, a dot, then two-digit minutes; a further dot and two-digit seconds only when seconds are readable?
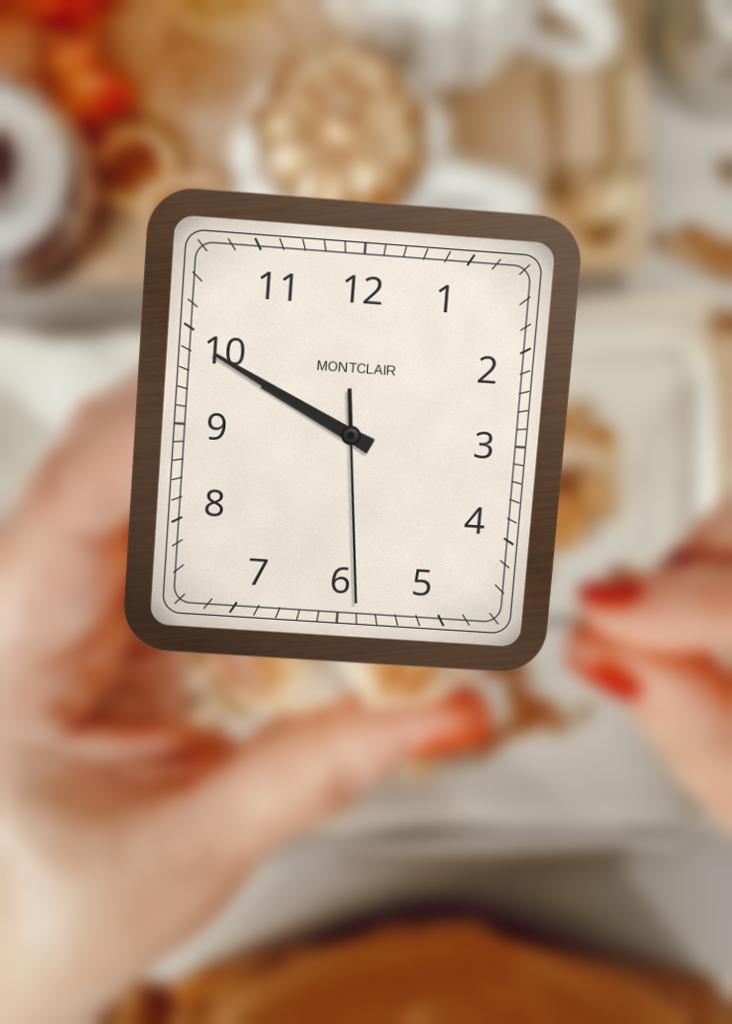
9.49.29
